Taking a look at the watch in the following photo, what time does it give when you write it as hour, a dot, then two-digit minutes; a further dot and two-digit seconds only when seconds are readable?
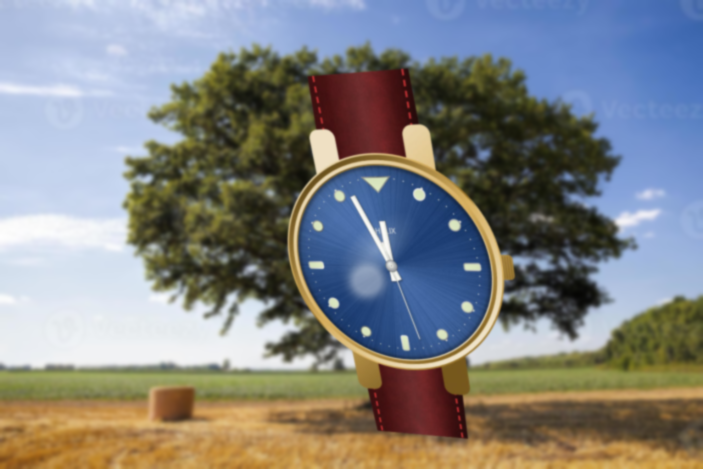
11.56.28
